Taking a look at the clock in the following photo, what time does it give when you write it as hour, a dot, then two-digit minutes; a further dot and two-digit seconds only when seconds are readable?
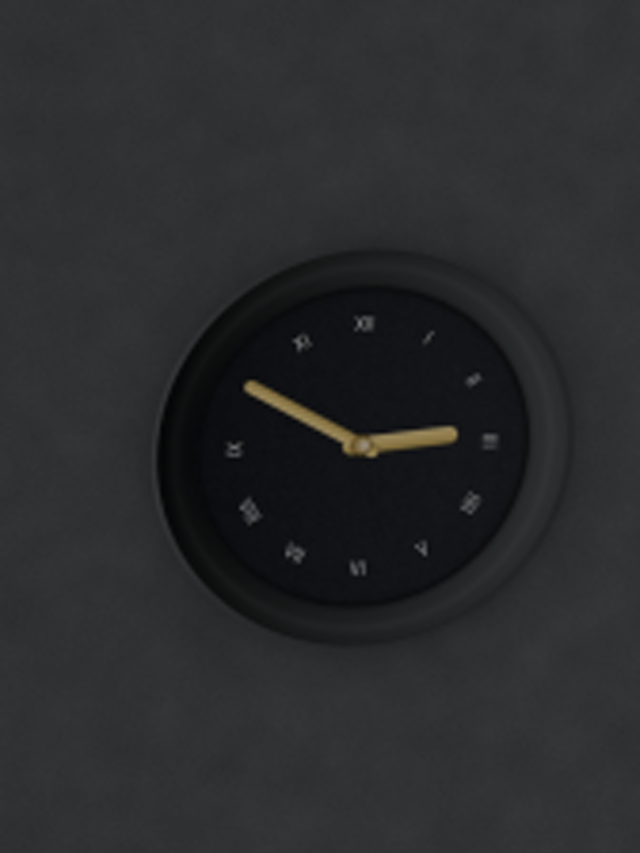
2.50
